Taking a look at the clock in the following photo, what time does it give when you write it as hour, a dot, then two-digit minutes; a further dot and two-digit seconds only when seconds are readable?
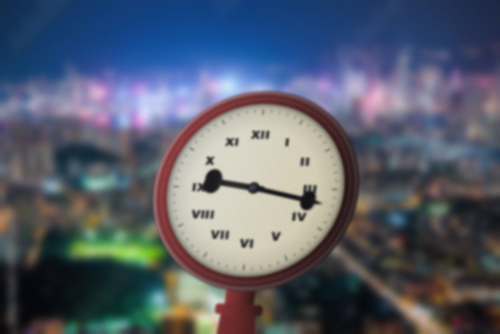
9.17
